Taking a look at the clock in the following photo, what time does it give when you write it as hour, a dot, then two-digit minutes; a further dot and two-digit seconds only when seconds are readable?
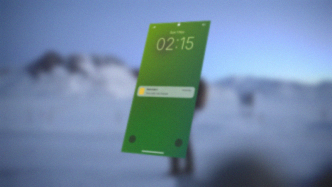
2.15
